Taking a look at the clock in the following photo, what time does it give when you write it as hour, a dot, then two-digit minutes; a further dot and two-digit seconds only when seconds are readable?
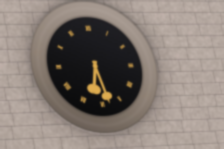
6.28
